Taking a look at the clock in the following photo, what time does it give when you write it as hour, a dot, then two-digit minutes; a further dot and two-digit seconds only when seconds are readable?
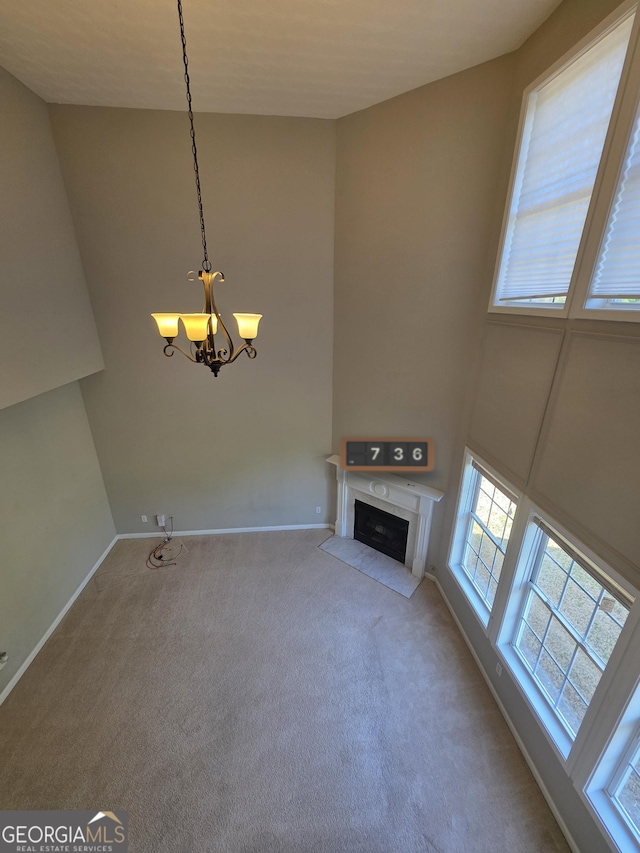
7.36
